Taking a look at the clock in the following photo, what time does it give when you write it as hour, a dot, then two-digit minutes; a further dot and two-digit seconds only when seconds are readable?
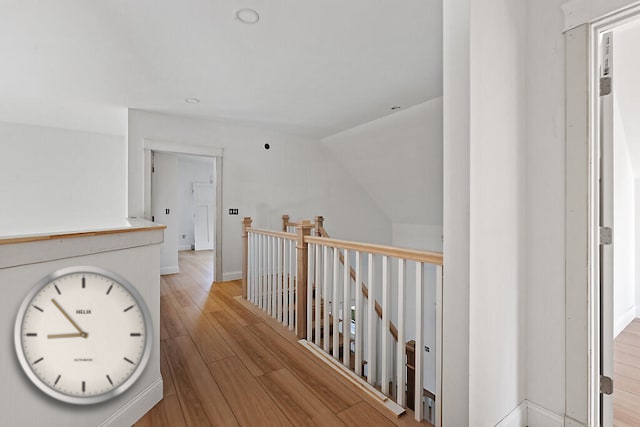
8.53
